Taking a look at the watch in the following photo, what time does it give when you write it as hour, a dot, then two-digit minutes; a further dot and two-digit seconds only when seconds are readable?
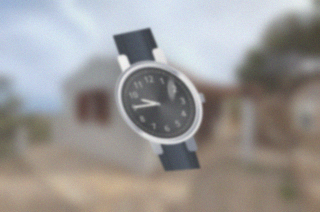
9.45
